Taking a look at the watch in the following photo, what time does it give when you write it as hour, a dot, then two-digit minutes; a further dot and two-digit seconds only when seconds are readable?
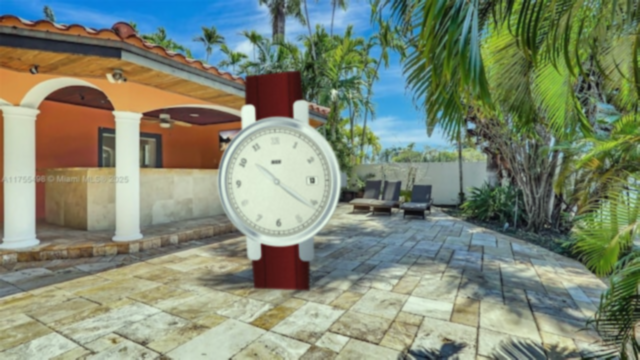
10.21
